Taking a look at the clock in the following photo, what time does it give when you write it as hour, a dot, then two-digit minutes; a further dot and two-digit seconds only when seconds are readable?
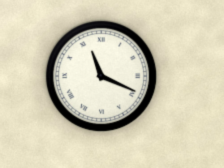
11.19
